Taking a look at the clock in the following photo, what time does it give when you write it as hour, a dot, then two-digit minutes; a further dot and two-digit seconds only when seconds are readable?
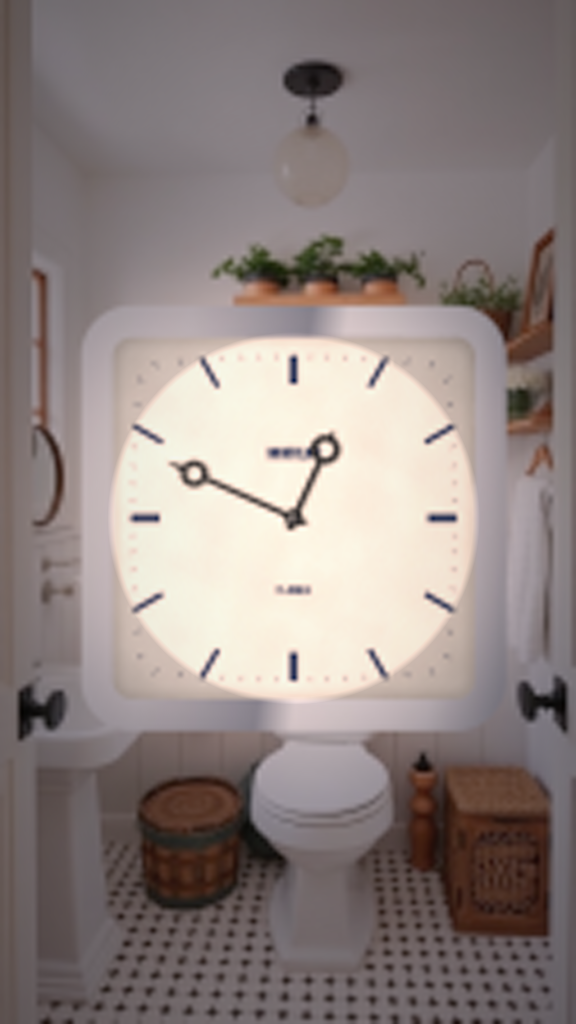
12.49
